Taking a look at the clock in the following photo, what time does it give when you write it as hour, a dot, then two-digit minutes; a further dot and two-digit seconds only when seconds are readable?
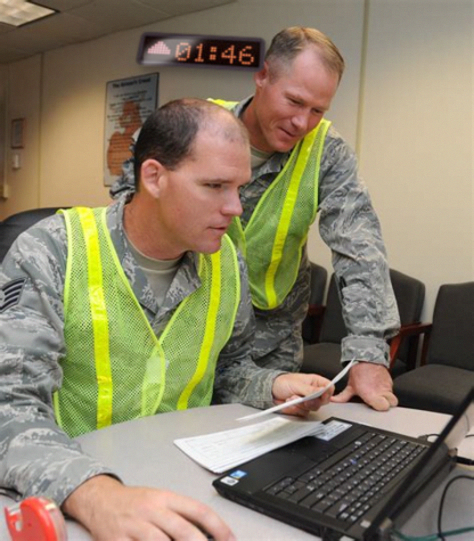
1.46
